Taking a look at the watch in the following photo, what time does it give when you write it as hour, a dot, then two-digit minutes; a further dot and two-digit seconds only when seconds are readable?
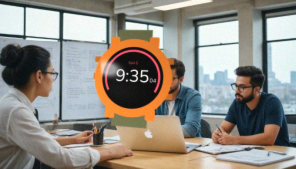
9.35
